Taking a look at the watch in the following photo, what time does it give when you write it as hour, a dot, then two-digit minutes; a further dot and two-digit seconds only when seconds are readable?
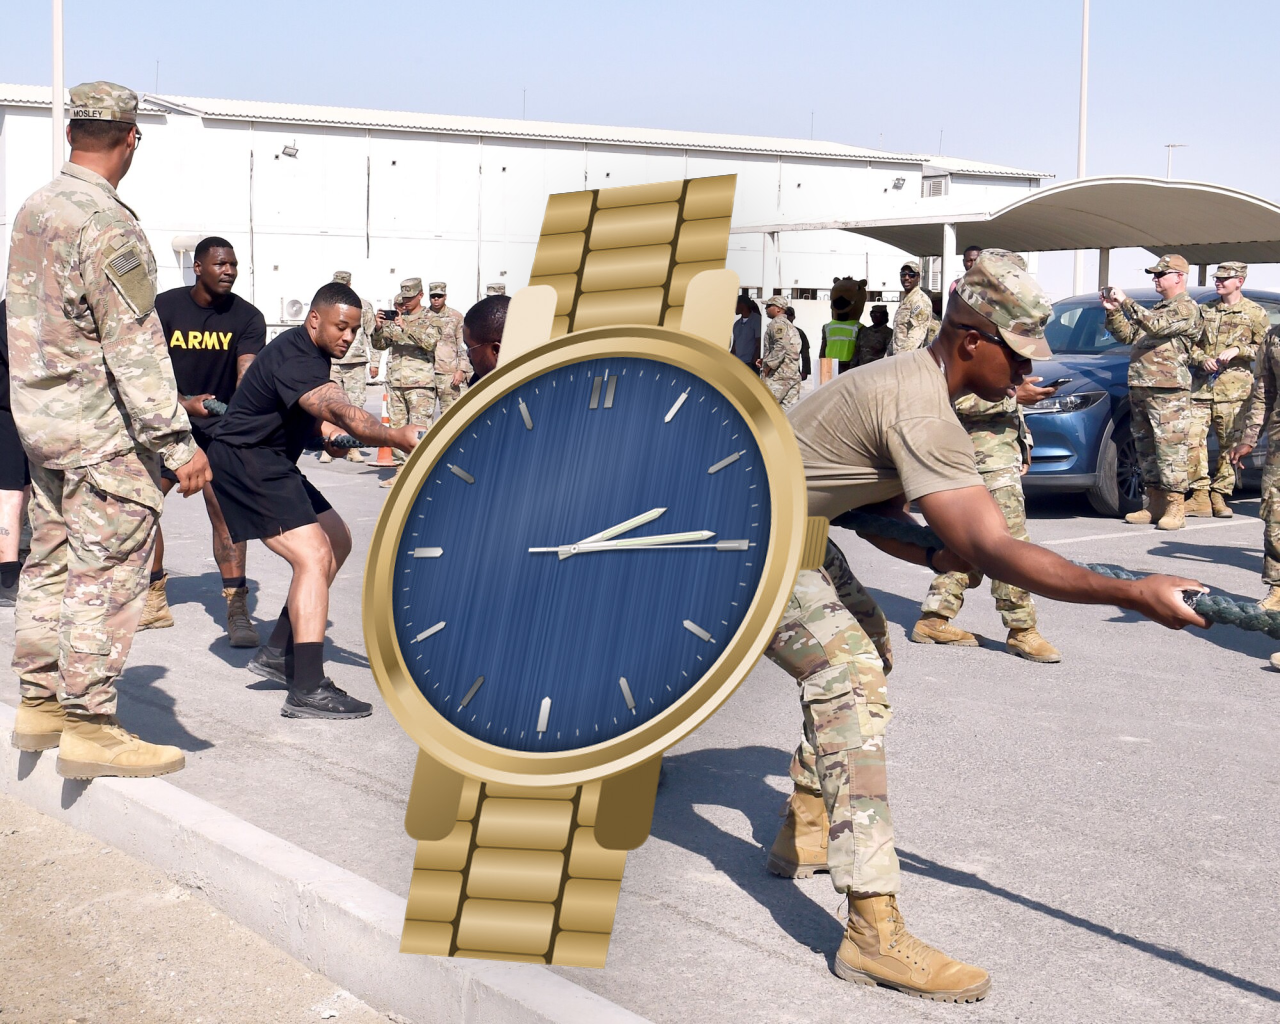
2.14.15
